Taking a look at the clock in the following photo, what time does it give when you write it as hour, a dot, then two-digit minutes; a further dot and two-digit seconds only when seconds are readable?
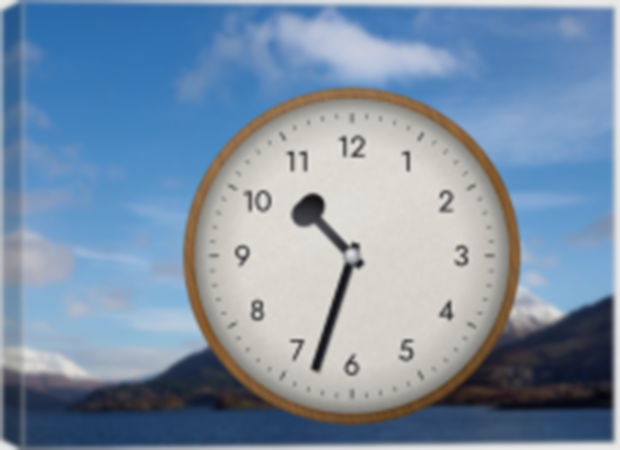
10.33
